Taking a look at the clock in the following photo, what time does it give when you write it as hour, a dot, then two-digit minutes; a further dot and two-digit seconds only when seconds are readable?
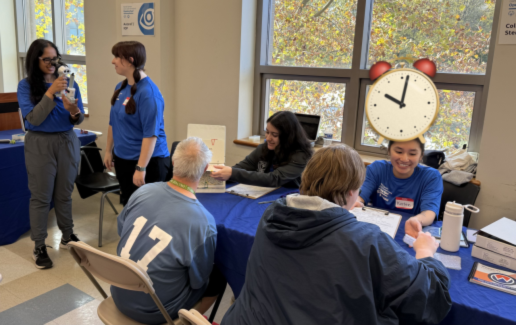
10.02
